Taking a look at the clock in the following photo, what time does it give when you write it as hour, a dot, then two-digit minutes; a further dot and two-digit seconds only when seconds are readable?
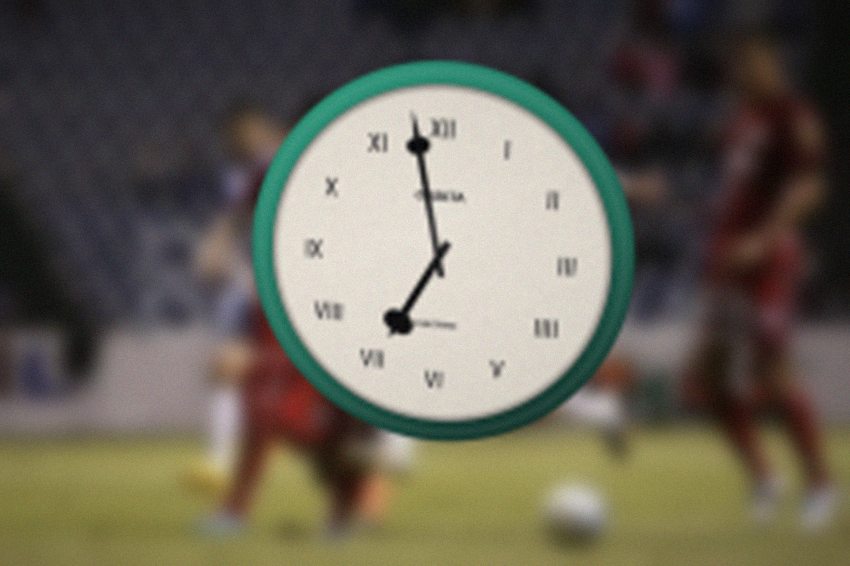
6.58
